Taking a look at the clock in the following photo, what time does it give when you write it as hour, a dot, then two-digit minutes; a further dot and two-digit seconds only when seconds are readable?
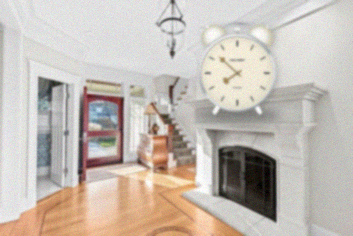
7.52
